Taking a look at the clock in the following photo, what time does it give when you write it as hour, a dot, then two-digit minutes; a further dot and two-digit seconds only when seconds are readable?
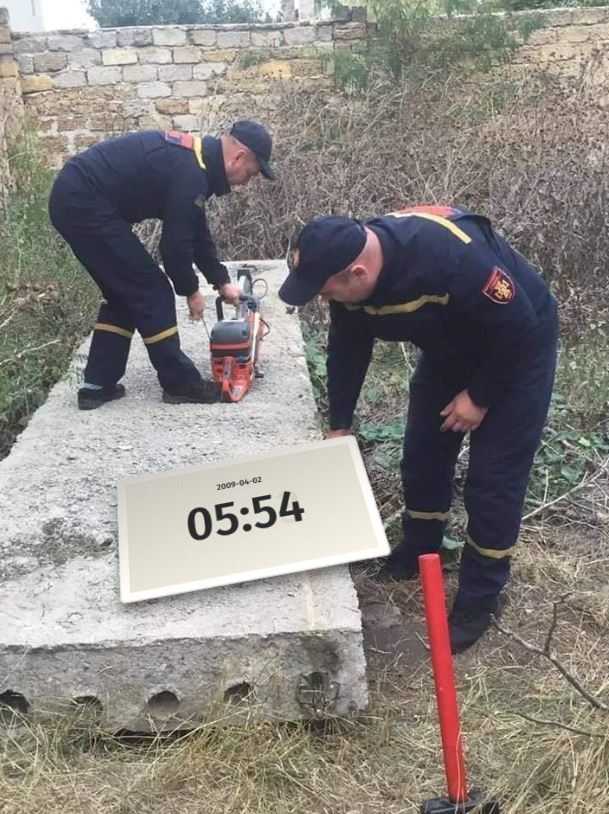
5.54
